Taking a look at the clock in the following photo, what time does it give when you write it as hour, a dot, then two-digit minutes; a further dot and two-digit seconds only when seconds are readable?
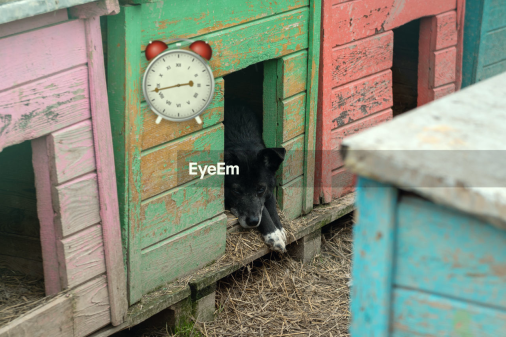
2.43
